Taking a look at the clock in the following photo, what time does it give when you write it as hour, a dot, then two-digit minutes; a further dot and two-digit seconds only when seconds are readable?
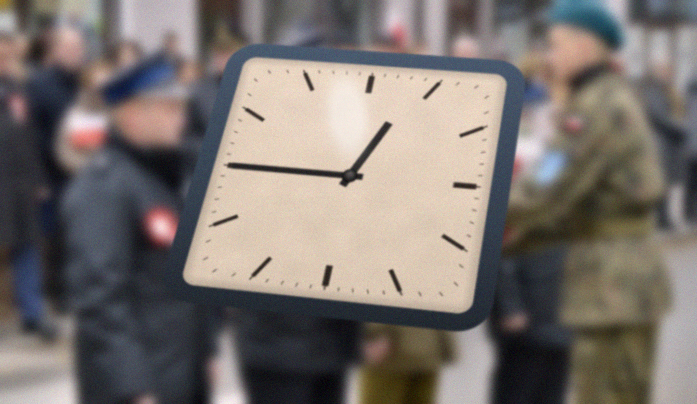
12.45
